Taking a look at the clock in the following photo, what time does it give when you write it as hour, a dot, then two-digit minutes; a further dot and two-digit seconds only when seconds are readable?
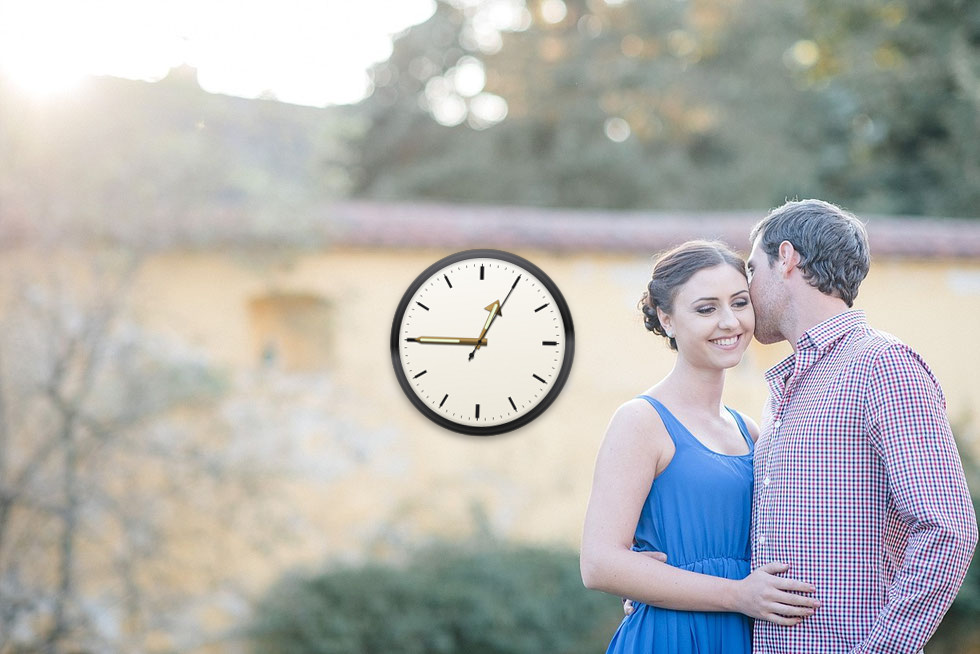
12.45.05
